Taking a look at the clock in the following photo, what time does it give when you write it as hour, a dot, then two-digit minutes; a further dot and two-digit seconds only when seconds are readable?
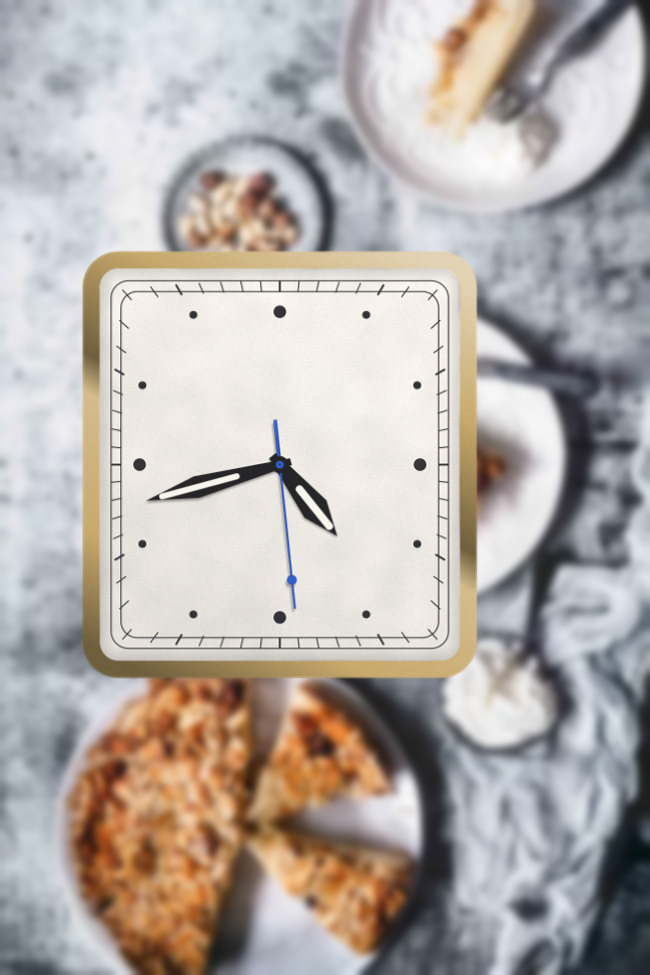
4.42.29
